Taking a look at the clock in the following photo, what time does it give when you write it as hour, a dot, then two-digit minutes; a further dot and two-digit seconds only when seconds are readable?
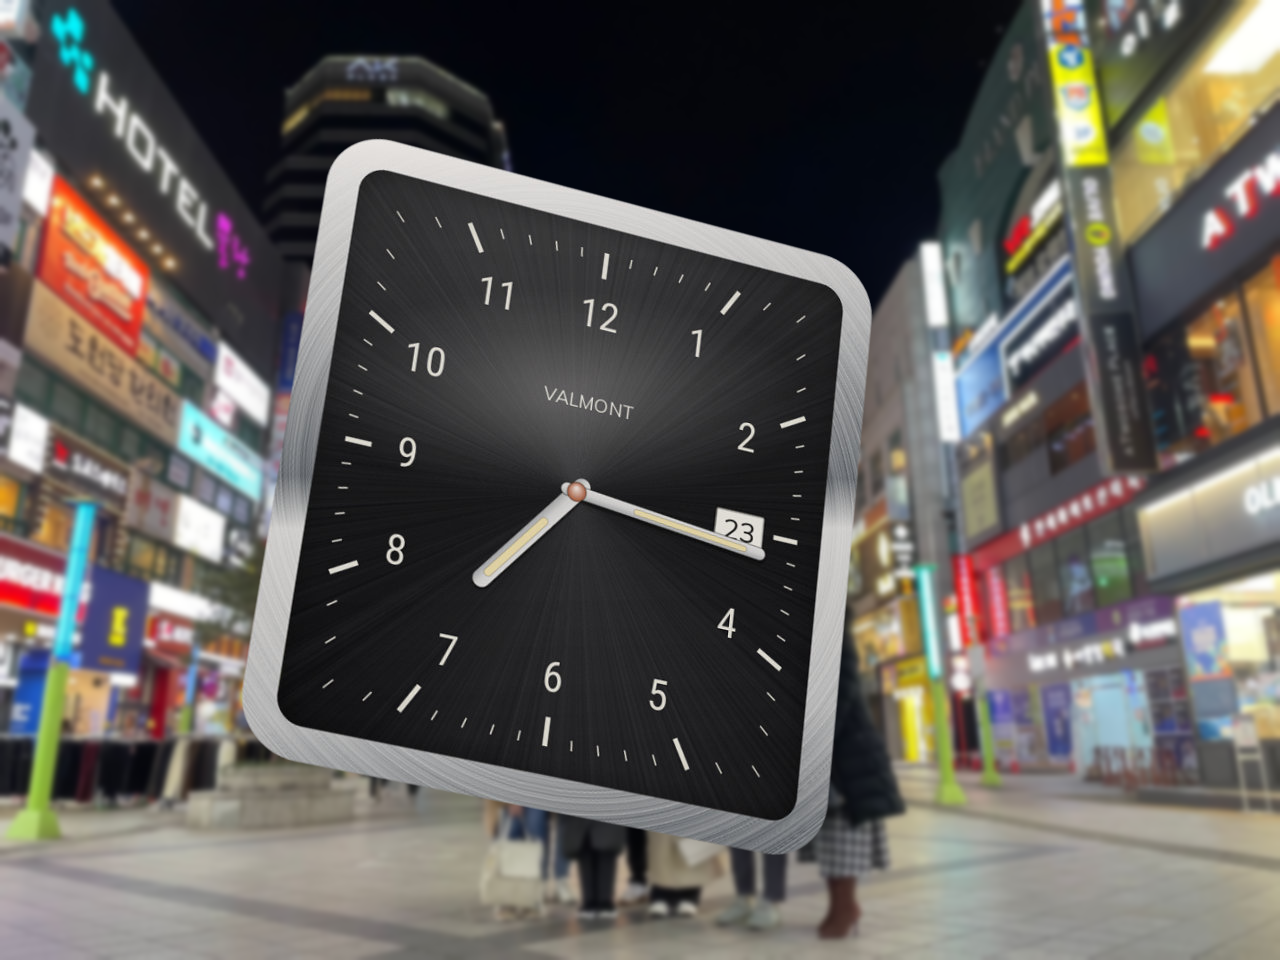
7.16
